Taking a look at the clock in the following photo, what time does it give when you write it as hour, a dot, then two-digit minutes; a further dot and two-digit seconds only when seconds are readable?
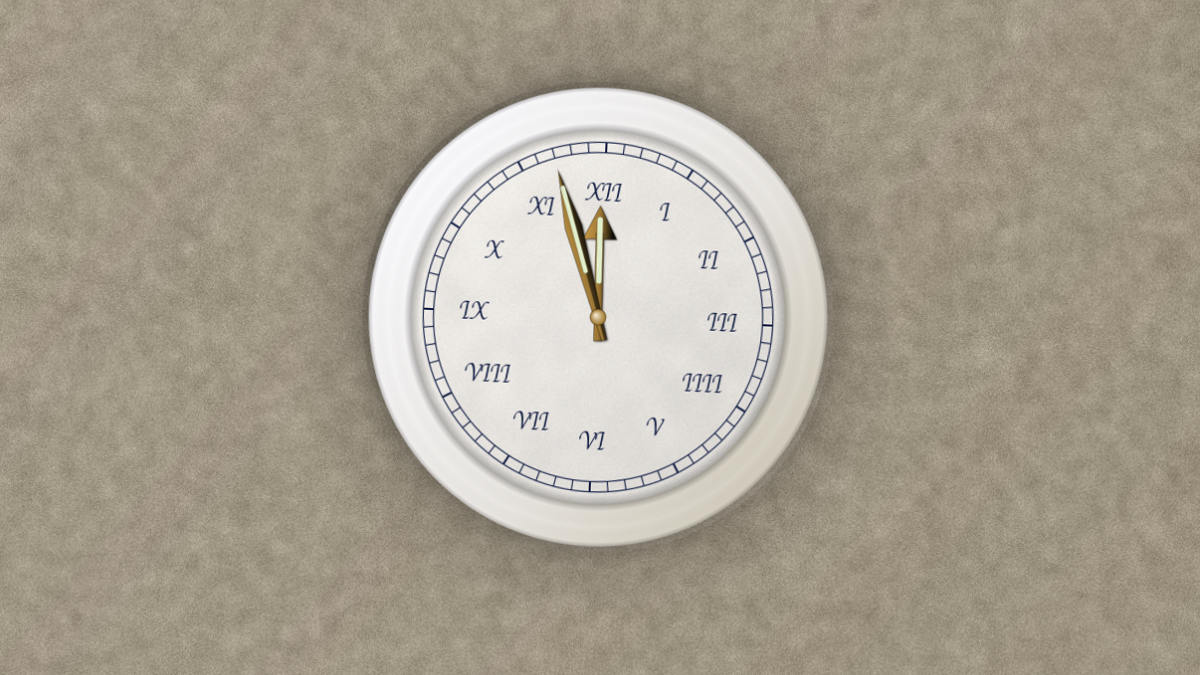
11.57
